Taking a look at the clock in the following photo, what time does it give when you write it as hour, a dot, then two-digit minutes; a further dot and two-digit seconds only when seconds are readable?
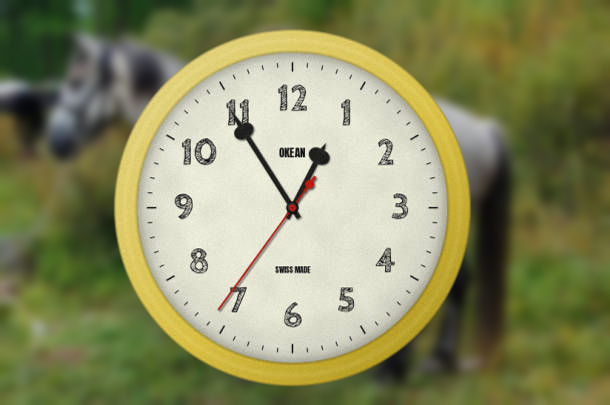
12.54.36
